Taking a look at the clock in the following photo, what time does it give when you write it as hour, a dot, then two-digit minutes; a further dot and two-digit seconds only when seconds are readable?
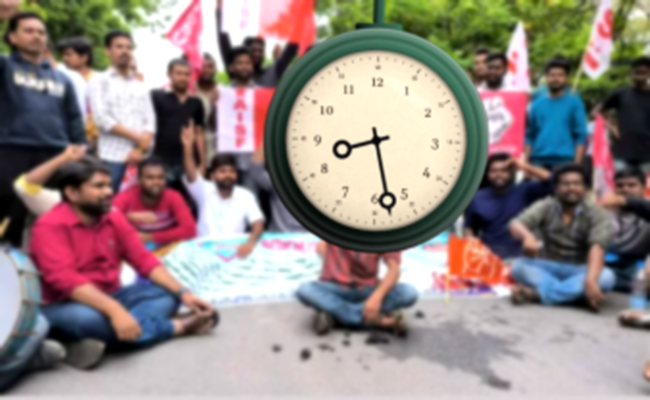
8.28
